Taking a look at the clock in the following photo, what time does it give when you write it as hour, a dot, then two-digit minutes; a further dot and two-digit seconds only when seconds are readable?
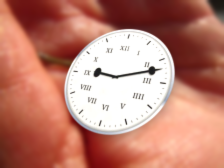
9.12
